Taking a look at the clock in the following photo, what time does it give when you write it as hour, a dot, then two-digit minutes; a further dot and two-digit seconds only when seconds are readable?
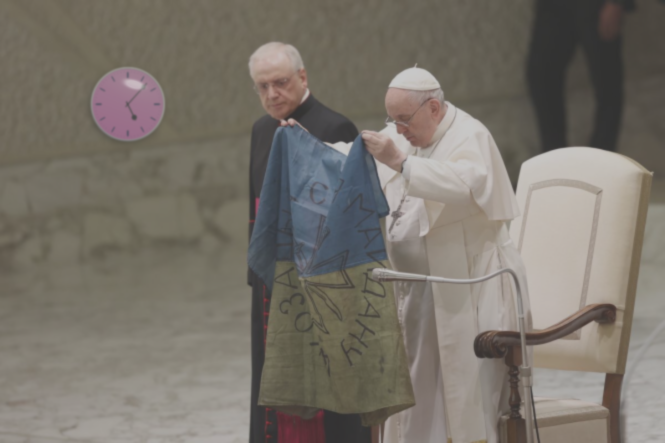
5.07
